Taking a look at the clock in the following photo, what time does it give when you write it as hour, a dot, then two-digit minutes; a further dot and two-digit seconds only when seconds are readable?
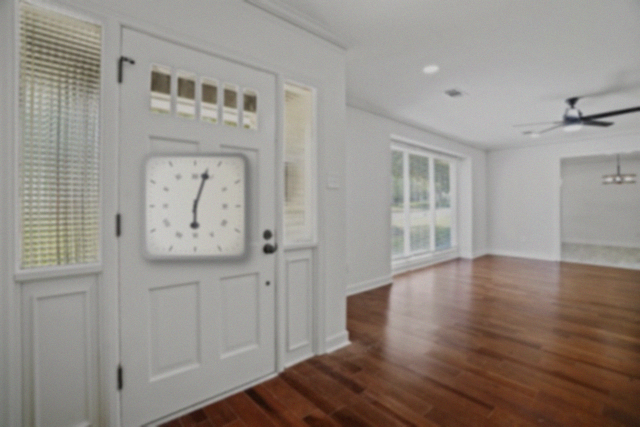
6.03
